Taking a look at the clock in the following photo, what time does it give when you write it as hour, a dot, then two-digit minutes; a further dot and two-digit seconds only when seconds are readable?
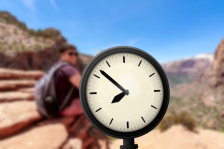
7.52
